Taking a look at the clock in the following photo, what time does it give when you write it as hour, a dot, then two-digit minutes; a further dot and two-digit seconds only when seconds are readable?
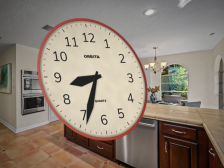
8.34
